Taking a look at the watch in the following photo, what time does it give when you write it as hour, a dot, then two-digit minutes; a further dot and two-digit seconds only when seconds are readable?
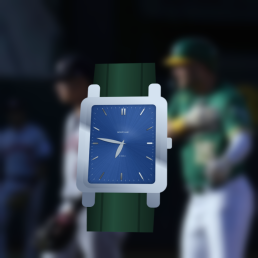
6.47
